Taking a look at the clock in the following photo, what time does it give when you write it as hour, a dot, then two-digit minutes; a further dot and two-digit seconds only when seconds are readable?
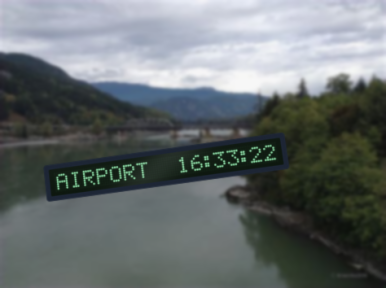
16.33.22
